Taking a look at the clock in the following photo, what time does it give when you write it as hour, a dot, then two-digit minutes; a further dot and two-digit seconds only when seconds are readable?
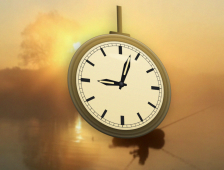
9.03
